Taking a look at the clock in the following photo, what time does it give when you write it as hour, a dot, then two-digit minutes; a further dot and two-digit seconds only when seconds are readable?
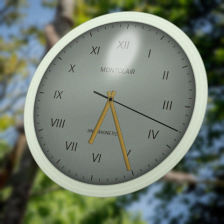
6.25.18
